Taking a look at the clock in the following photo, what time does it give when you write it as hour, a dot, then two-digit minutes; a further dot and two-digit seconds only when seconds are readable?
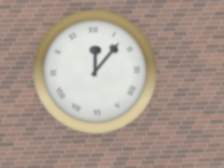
12.07
